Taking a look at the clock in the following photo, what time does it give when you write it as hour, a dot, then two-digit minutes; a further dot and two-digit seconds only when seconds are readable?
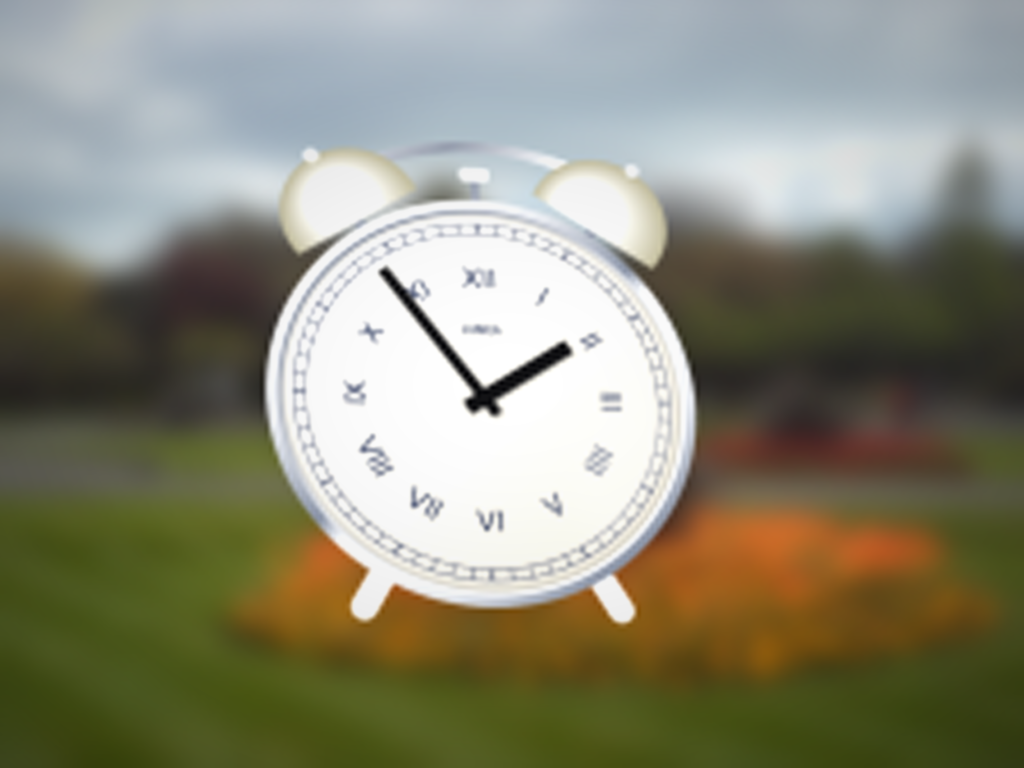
1.54
